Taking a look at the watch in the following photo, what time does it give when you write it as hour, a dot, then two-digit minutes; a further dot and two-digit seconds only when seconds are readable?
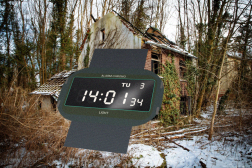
14.01.34
